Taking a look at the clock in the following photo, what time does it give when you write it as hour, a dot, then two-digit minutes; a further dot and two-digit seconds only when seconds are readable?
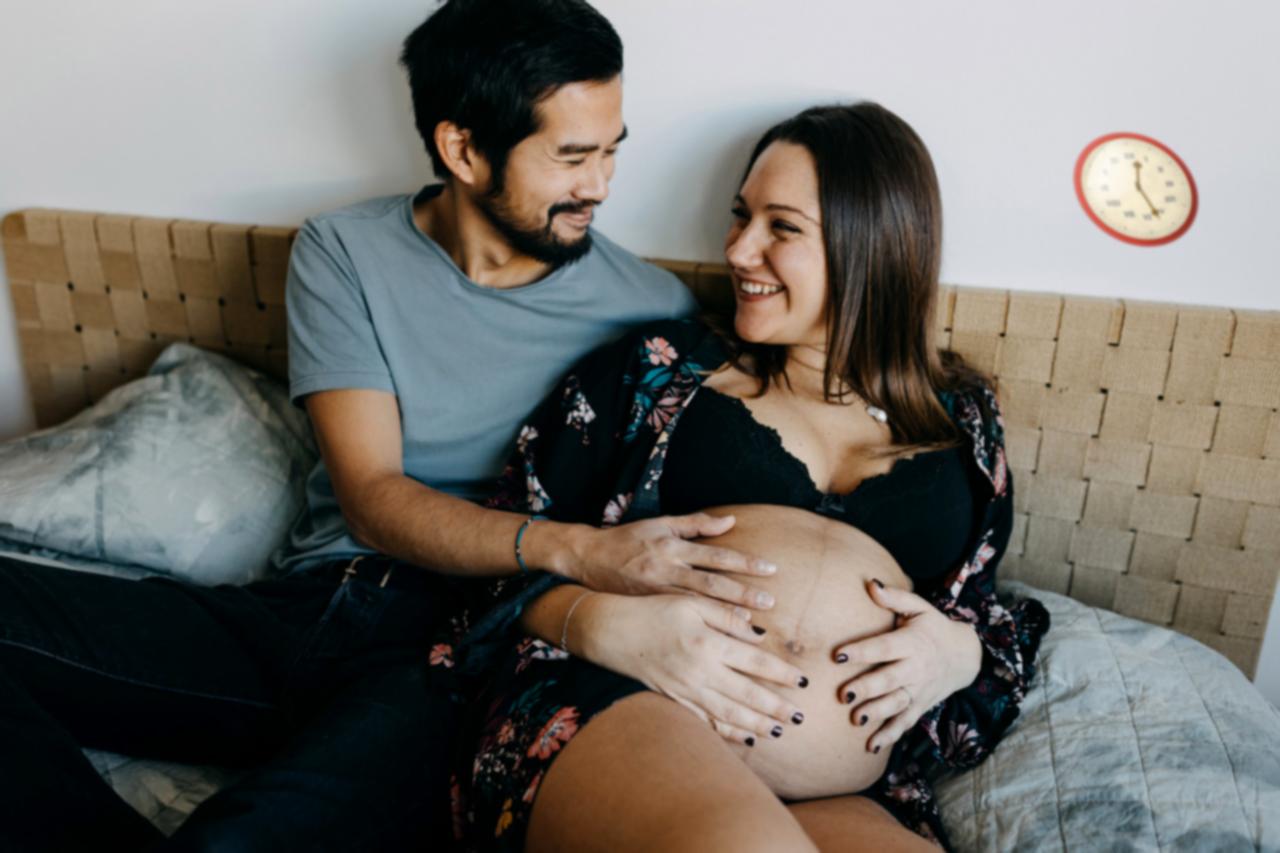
12.27
